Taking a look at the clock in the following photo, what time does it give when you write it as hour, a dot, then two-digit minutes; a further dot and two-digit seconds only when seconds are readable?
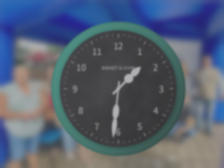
1.31
